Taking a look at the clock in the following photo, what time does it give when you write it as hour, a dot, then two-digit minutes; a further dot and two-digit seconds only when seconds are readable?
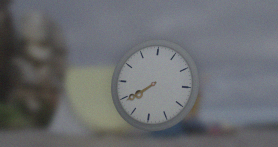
7.39
